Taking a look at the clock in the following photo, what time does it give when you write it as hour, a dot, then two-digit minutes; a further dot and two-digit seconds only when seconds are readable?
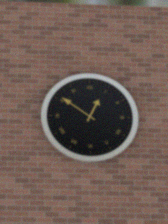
12.51
